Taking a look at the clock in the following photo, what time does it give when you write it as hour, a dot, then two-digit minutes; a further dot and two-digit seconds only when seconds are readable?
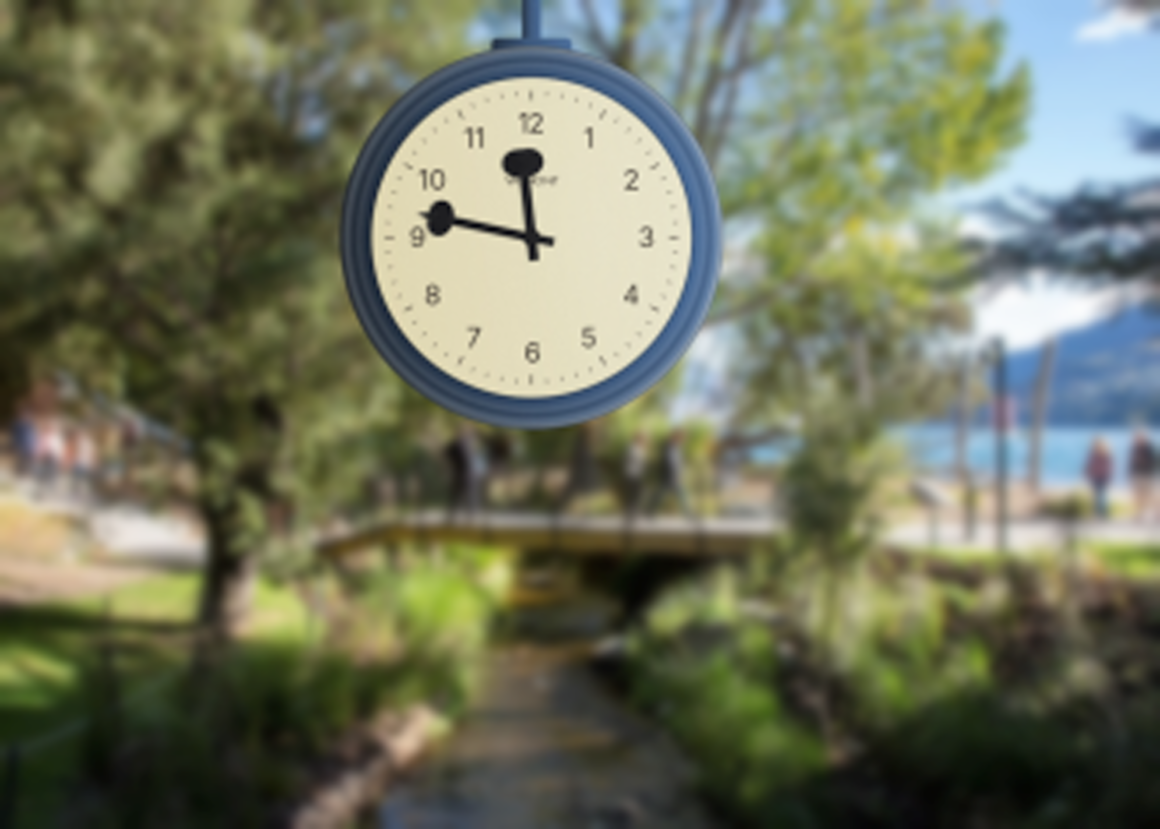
11.47
